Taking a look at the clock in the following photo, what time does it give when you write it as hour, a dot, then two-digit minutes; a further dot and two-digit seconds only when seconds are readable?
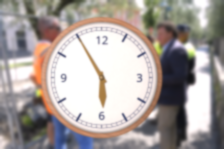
5.55
